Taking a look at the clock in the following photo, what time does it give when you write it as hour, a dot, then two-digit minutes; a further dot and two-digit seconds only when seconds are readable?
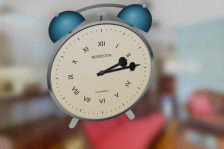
2.14
